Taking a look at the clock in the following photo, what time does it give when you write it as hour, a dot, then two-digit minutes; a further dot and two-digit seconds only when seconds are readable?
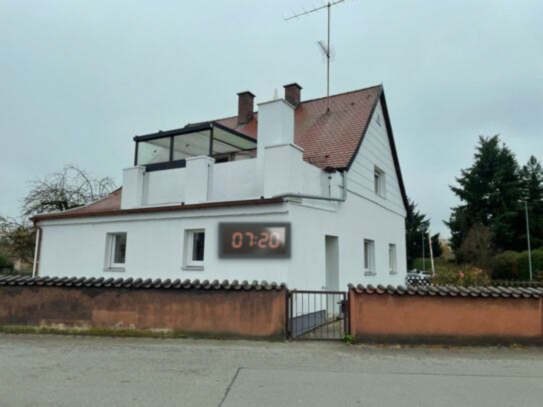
7.20
